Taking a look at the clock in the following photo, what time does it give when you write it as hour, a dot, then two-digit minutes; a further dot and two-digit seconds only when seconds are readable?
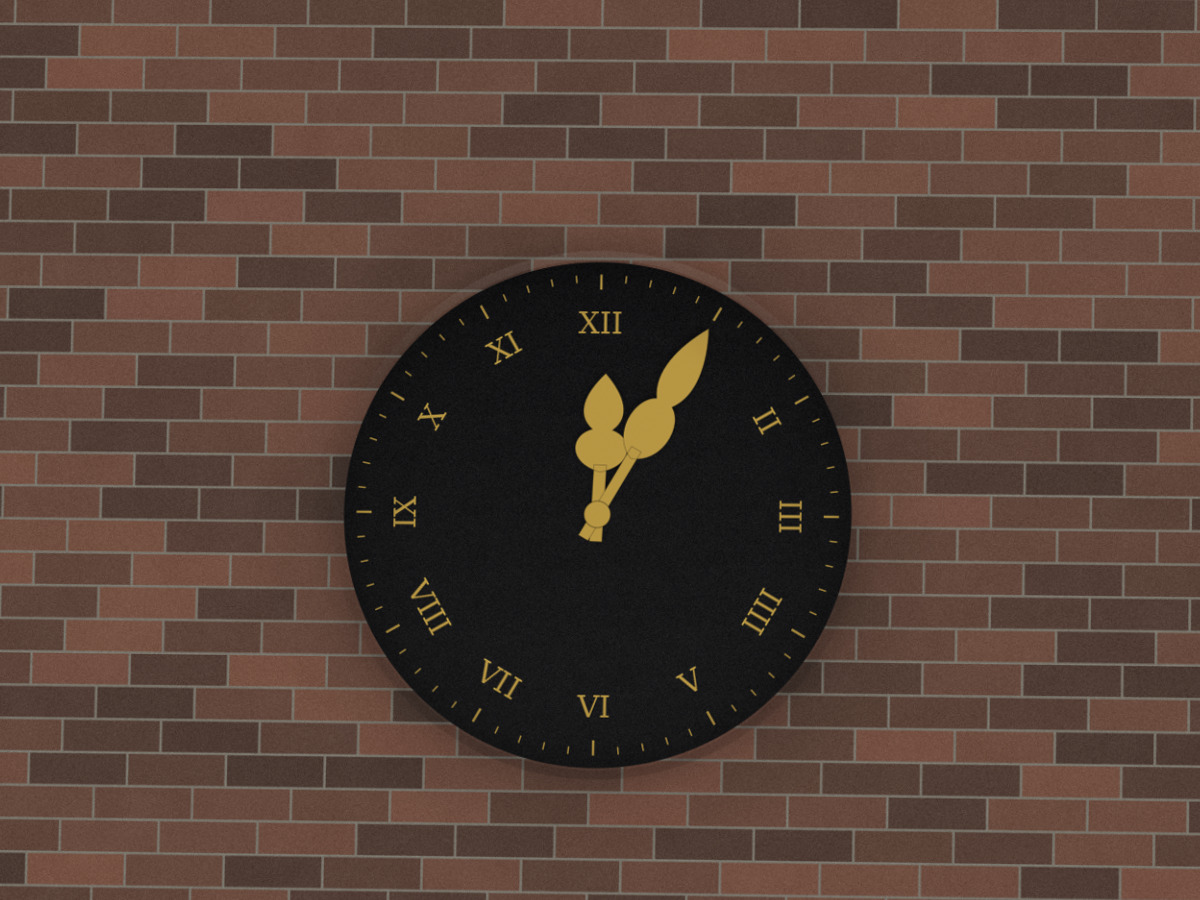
12.05
